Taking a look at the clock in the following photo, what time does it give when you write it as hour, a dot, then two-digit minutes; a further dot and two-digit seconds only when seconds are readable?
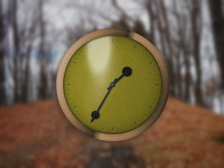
1.35
